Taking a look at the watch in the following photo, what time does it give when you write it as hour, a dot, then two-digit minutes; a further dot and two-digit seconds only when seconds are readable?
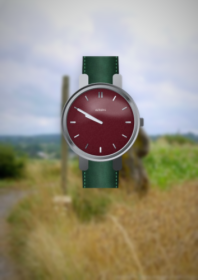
9.50
